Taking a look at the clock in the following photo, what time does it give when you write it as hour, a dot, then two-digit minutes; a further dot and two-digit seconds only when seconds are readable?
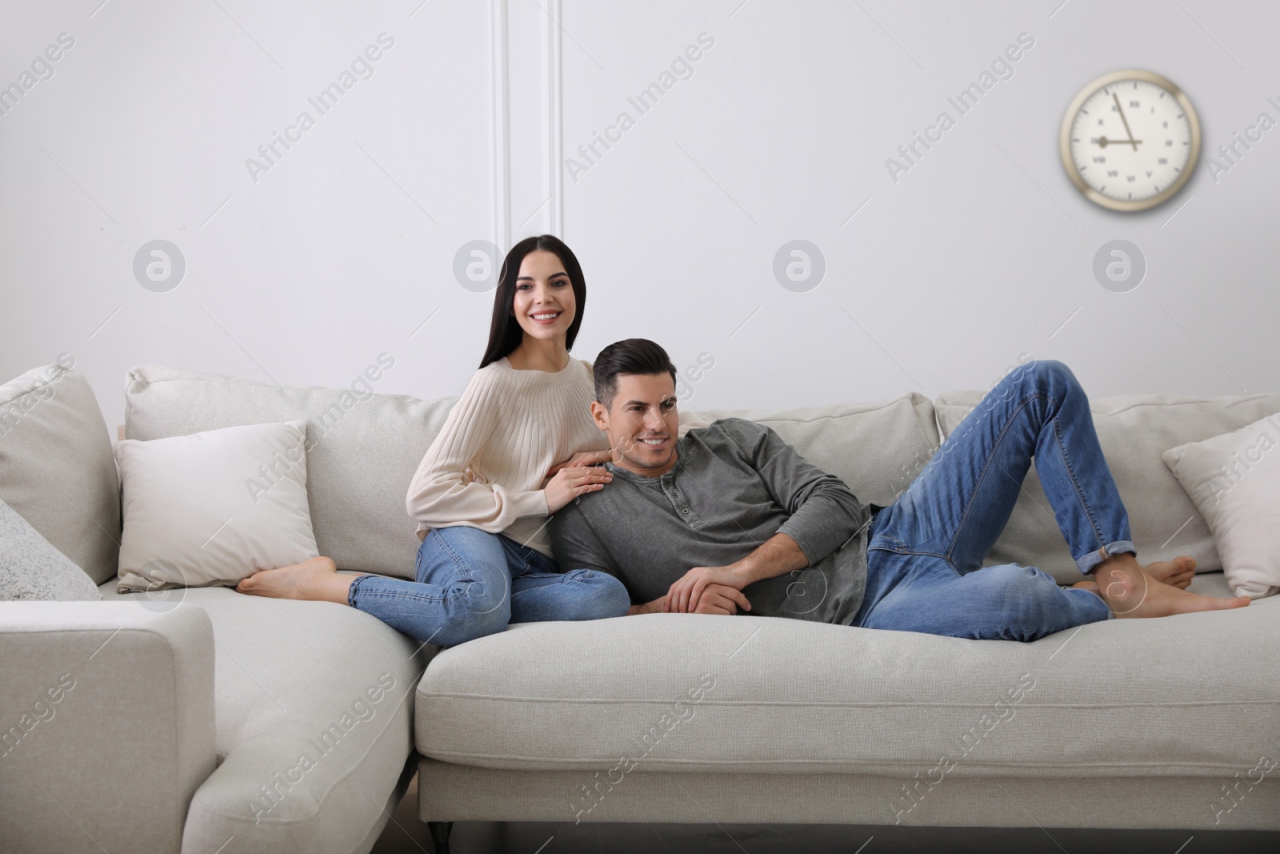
8.56
